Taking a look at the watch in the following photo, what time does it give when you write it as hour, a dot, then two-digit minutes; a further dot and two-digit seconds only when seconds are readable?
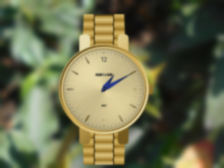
1.10
